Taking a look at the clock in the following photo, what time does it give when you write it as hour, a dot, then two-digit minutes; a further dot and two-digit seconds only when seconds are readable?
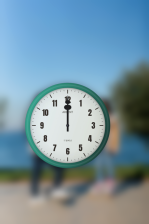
12.00
